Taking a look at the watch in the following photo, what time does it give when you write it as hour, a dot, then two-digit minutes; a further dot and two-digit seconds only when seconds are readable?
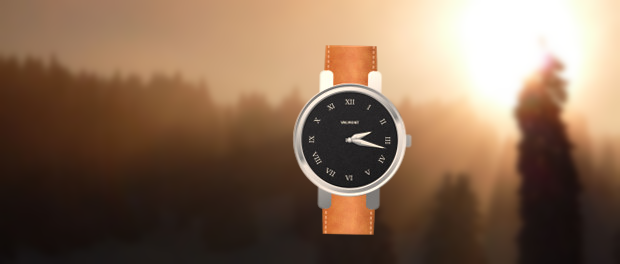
2.17
